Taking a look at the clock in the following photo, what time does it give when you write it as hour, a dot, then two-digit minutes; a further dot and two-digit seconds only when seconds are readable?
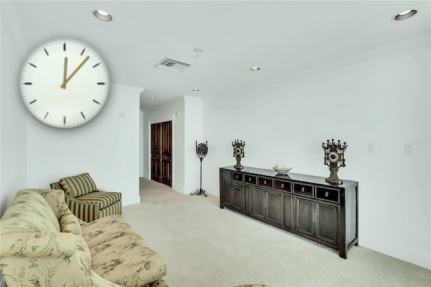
12.07
